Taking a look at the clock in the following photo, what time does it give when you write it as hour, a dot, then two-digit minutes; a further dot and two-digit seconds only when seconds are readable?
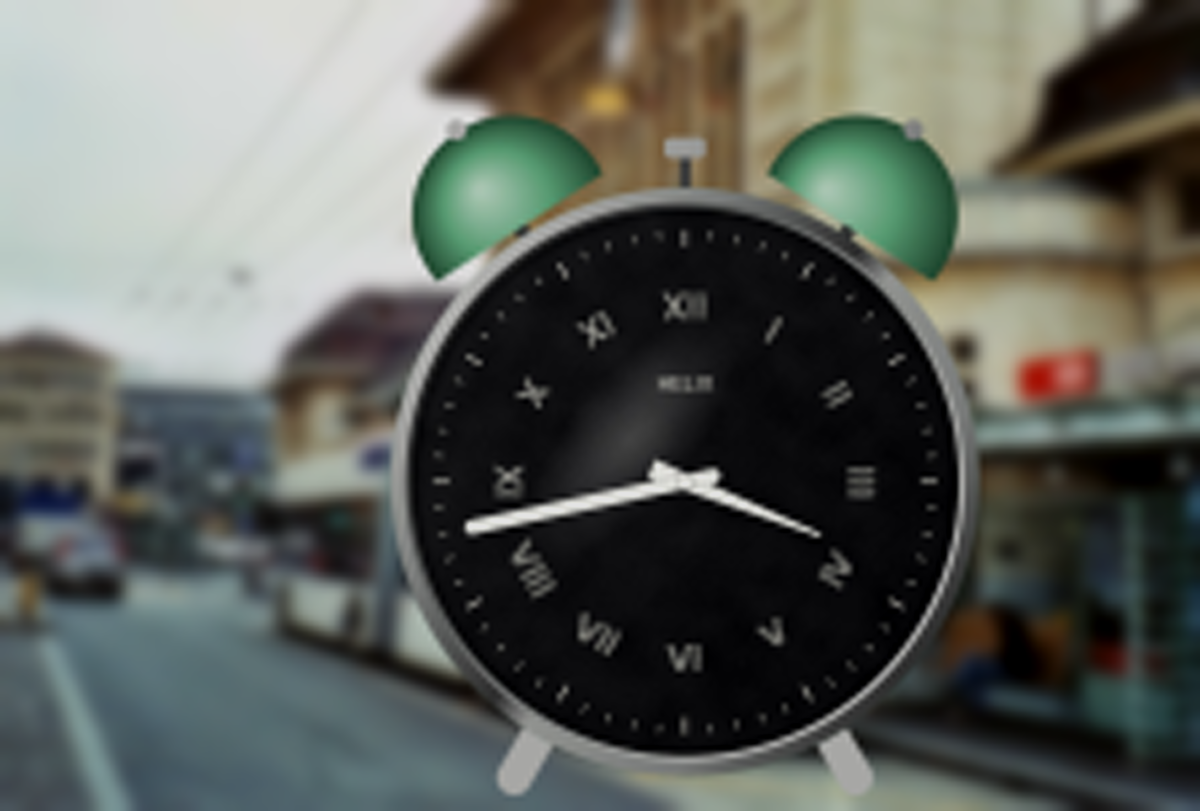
3.43
